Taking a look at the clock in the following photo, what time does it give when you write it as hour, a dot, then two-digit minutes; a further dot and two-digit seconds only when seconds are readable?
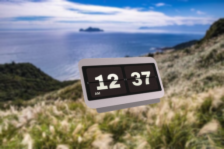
12.37
